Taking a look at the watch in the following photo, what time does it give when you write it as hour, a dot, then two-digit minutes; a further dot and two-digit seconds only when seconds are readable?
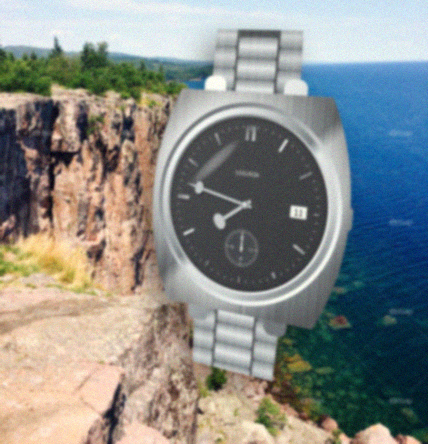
7.47
